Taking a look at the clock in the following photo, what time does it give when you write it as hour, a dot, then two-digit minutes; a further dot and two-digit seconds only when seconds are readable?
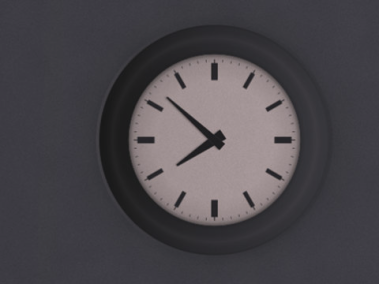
7.52
